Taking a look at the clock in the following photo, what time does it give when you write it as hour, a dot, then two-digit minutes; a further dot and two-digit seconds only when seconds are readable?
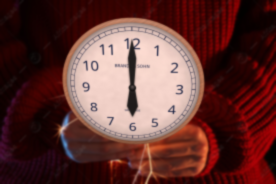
6.00
